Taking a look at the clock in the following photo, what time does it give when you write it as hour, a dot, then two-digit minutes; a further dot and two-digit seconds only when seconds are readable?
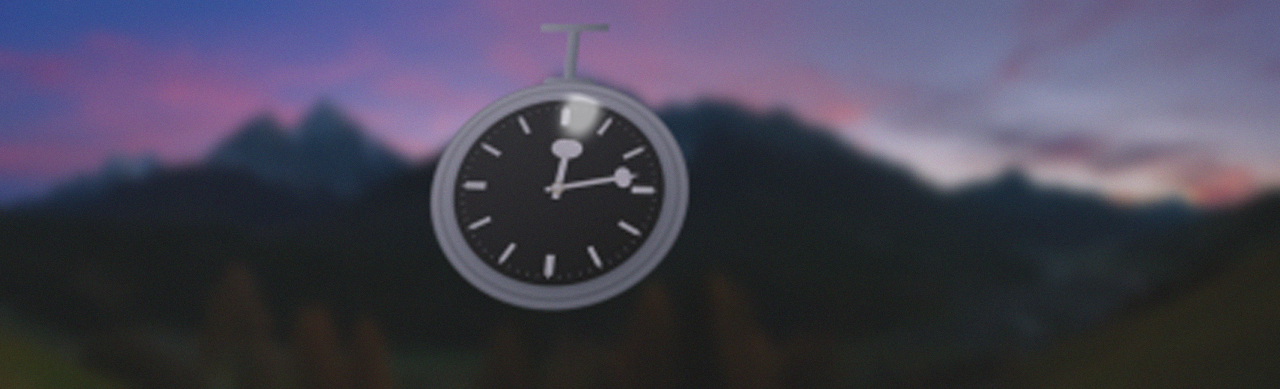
12.13
